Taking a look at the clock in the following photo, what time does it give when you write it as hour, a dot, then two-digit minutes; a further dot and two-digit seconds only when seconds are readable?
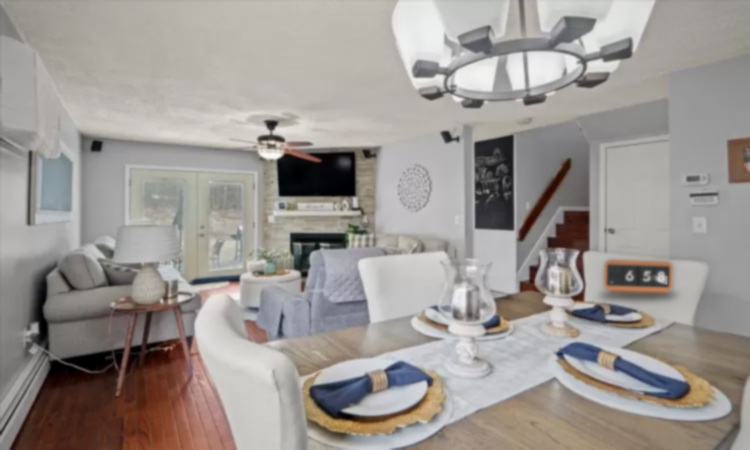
6.58
